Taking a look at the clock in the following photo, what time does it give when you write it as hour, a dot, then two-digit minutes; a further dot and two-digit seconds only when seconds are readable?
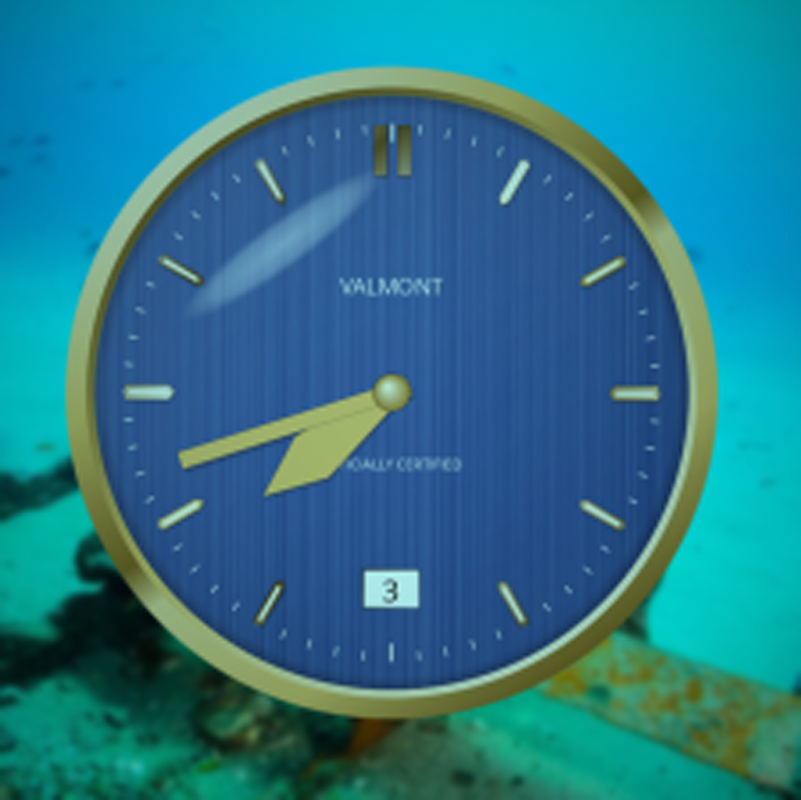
7.42
